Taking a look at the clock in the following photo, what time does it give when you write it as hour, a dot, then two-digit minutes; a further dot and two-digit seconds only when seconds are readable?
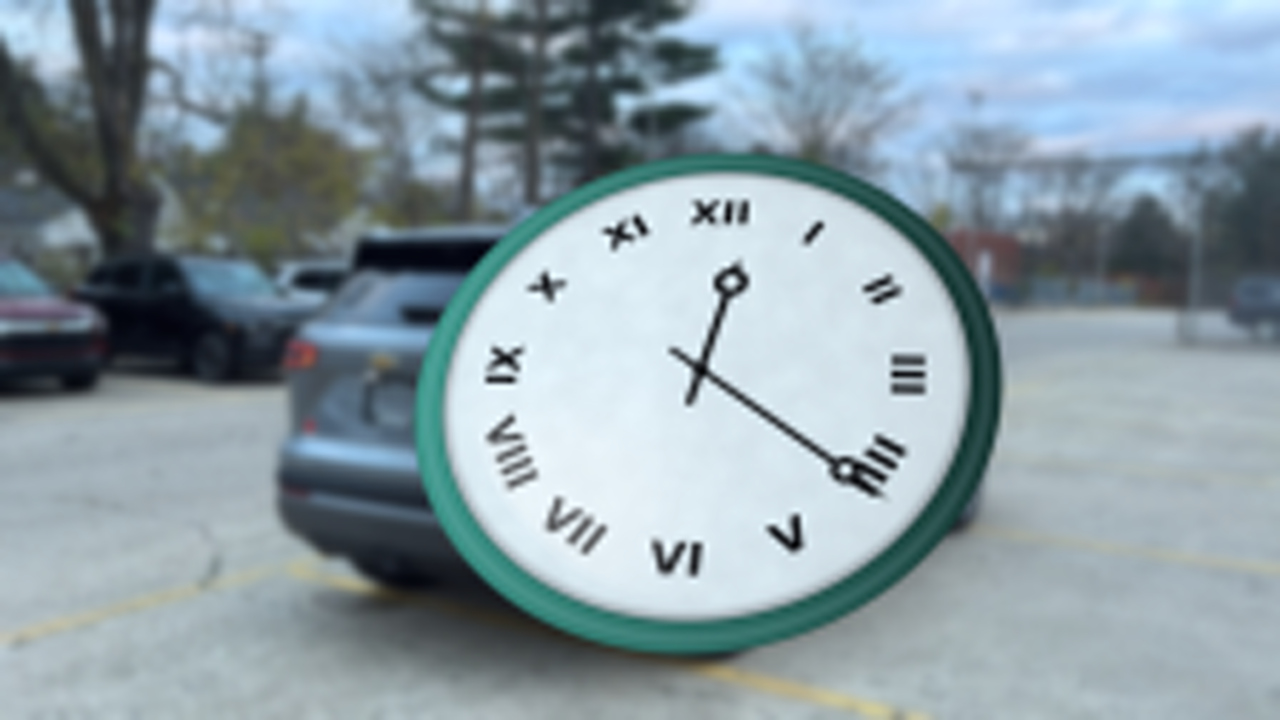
12.21
